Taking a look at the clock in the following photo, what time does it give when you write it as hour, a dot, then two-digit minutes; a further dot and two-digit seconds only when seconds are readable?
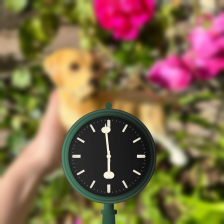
5.59
